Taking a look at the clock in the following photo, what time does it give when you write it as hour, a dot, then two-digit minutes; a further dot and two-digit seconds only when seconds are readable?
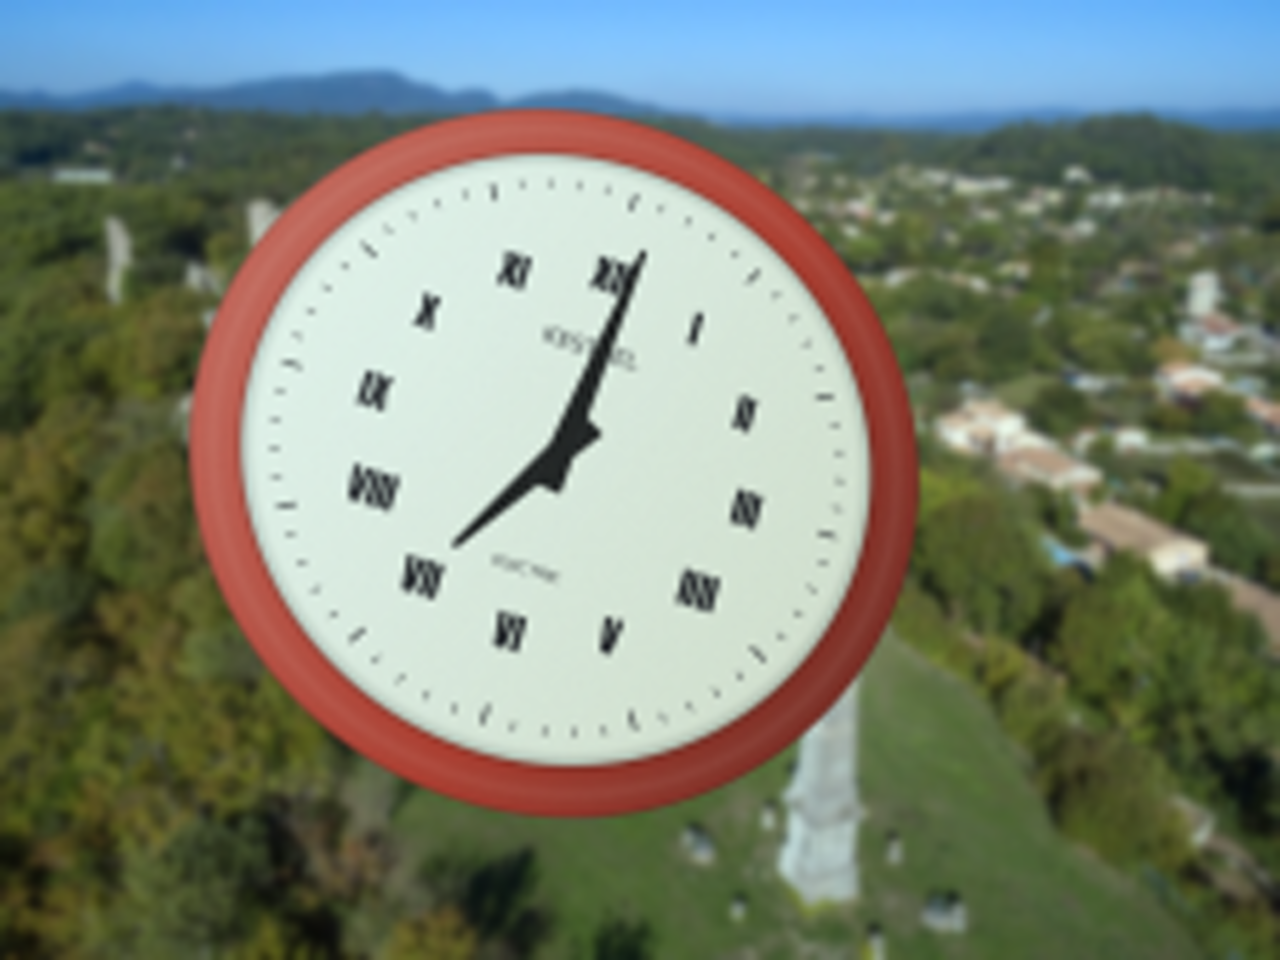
7.01
